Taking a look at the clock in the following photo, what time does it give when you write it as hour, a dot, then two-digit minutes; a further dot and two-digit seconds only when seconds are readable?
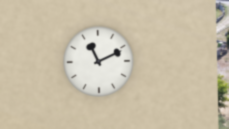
11.11
